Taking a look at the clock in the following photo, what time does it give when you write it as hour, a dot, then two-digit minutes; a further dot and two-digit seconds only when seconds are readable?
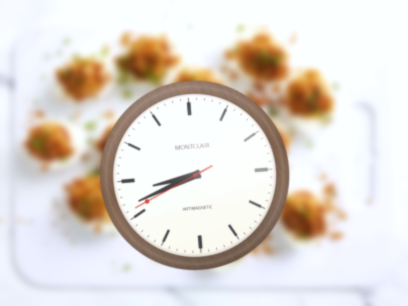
8.41.41
